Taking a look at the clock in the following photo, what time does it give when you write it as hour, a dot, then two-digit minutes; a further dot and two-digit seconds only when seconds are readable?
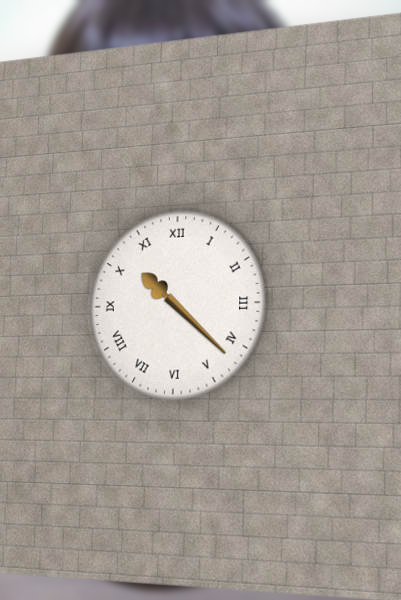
10.22
